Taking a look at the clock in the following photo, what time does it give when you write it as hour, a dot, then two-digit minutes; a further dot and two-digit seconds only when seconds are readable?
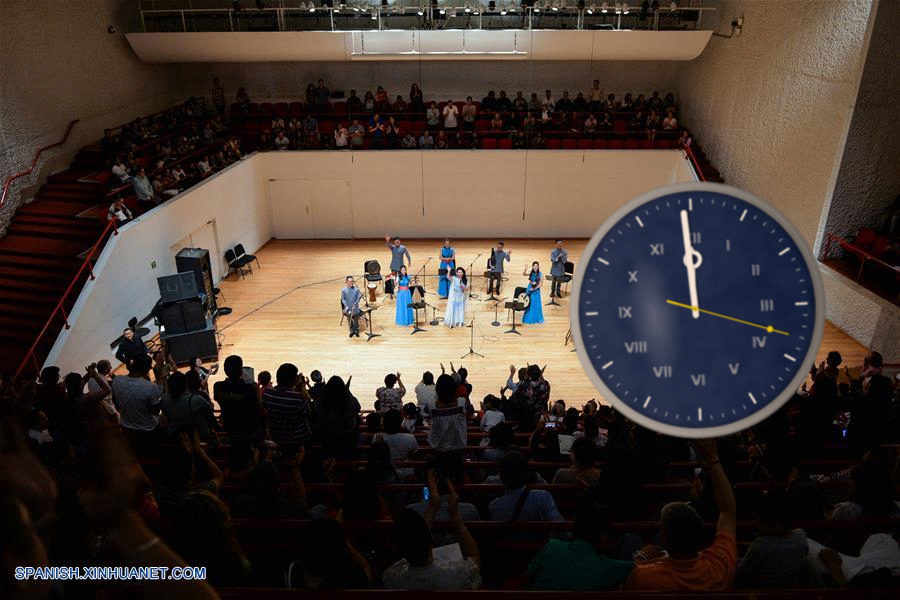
11.59.18
